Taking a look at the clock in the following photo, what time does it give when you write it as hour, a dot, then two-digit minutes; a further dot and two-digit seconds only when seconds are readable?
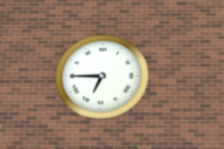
6.45
